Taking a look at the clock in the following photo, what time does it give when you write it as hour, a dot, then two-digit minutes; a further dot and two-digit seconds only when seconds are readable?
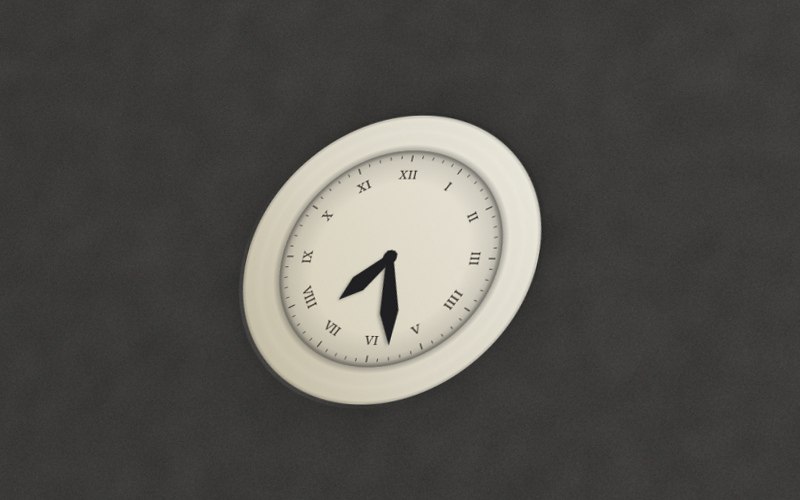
7.28
